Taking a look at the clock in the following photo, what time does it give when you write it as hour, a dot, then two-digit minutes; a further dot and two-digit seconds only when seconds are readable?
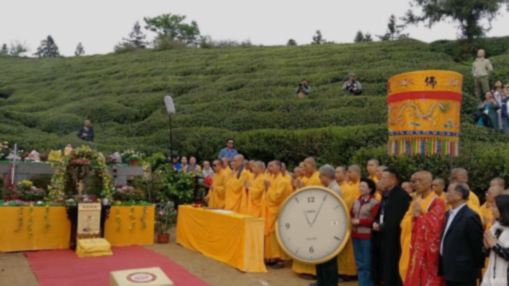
11.05
